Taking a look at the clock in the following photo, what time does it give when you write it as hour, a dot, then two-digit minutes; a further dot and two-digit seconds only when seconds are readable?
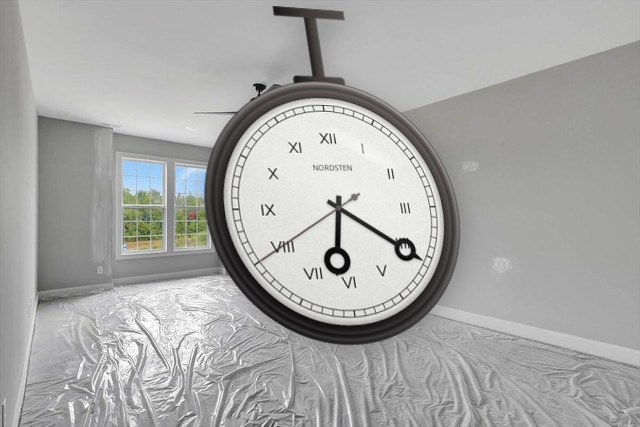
6.20.40
